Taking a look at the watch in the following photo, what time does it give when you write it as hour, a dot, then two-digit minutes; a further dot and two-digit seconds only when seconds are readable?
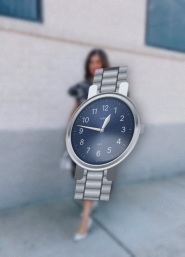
12.47
